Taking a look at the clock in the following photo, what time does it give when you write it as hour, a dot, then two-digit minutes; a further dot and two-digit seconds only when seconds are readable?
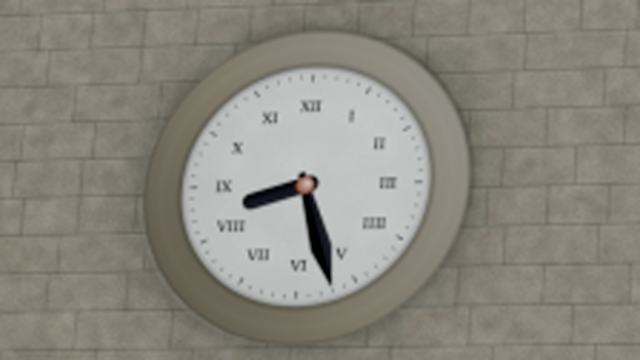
8.27
